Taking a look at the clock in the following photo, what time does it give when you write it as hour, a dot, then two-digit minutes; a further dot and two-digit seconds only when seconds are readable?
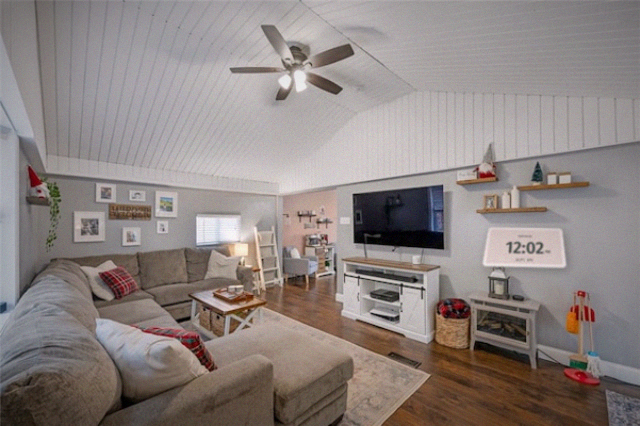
12.02
